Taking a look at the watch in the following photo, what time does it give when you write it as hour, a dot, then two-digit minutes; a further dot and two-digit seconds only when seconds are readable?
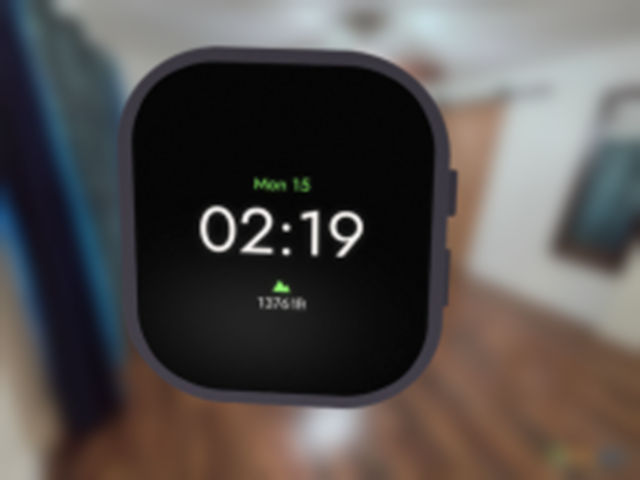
2.19
